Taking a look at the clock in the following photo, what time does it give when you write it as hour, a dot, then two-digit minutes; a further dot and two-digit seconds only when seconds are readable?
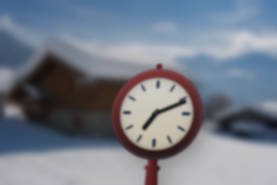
7.11
